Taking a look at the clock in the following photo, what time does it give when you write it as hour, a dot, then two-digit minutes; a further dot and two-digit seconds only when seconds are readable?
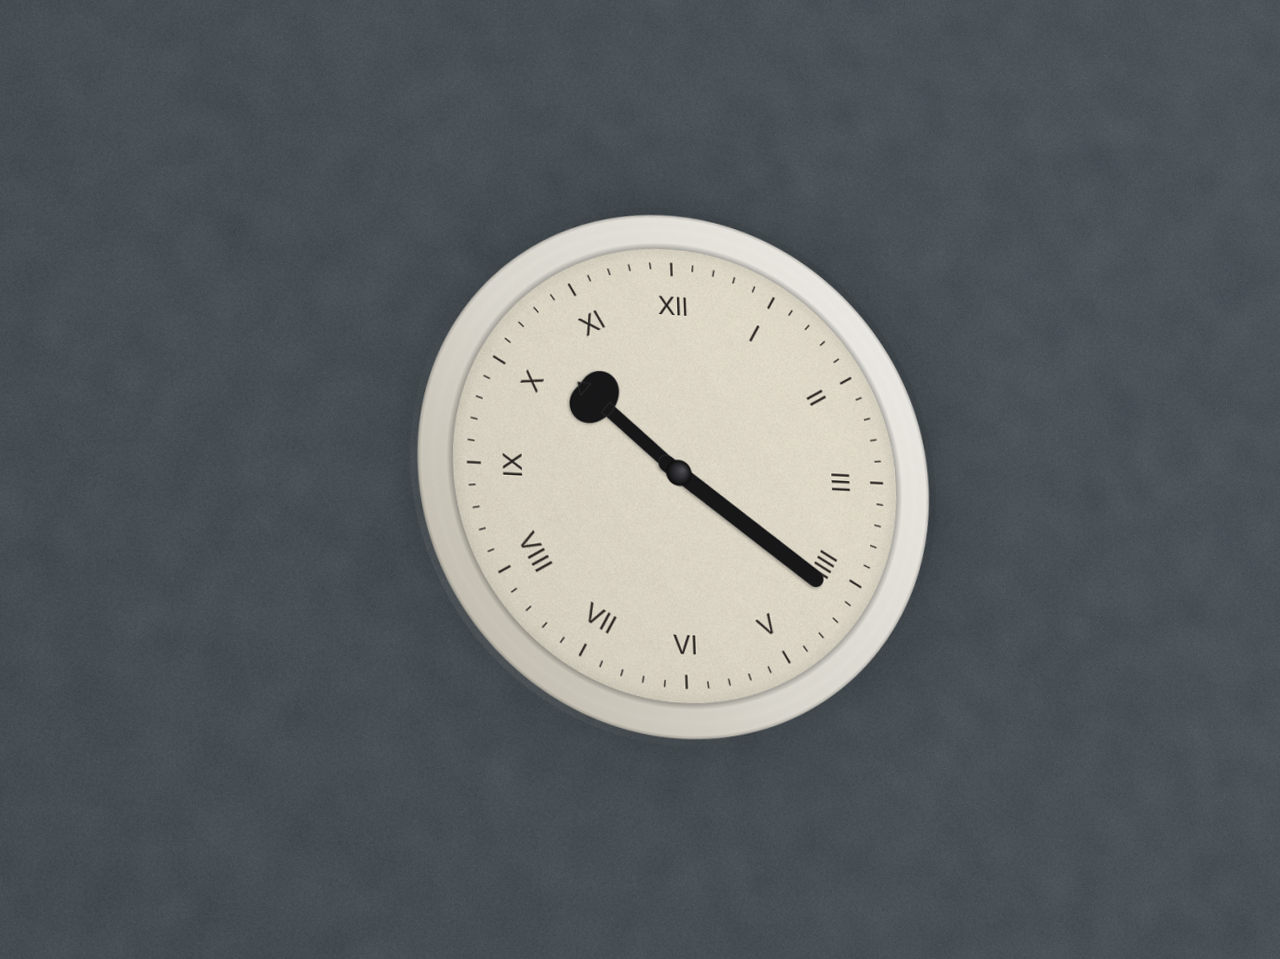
10.21
